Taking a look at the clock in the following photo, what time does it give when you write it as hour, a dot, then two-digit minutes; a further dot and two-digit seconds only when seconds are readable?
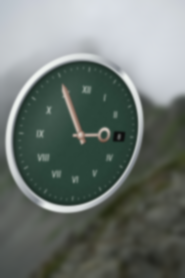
2.55
